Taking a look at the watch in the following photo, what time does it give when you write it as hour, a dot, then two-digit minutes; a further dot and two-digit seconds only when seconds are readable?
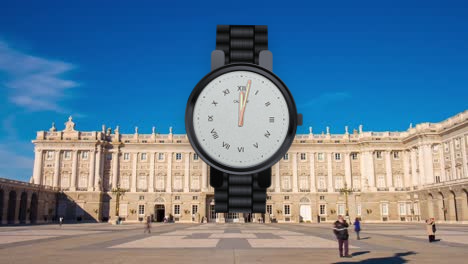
12.02
